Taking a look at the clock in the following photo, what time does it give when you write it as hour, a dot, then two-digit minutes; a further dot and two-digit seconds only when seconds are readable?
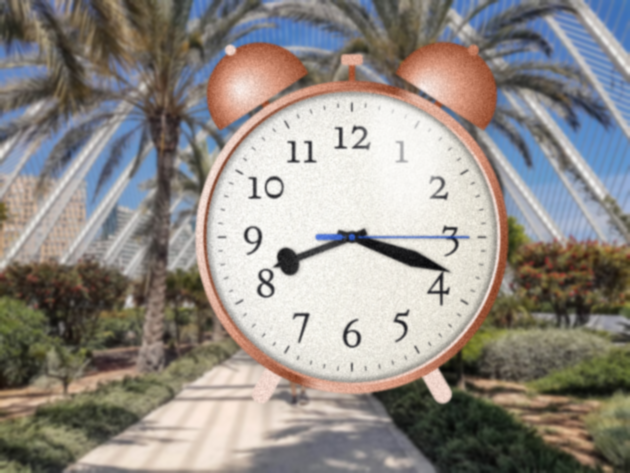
8.18.15
